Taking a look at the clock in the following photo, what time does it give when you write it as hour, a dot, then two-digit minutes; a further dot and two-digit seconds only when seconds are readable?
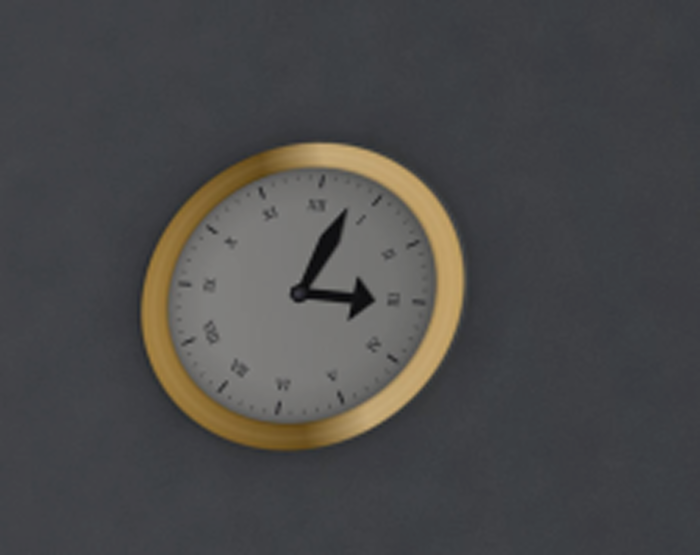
3.03
